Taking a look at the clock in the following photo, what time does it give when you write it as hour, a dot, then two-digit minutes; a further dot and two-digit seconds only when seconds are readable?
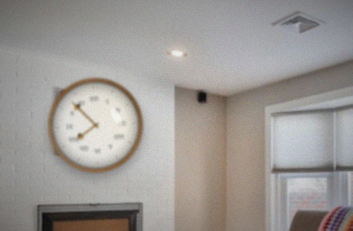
7.53
